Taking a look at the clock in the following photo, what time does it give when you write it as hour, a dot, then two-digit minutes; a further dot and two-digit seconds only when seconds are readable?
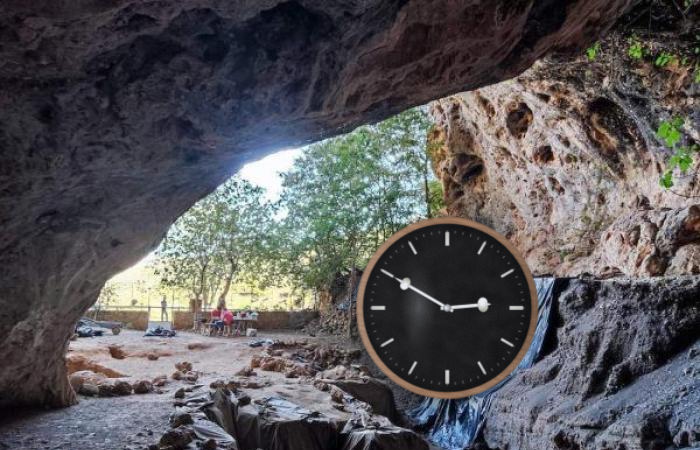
2.50
